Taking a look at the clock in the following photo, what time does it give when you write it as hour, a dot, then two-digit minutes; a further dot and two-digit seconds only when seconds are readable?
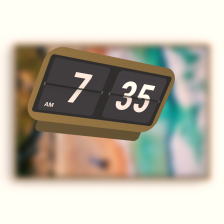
7.35
